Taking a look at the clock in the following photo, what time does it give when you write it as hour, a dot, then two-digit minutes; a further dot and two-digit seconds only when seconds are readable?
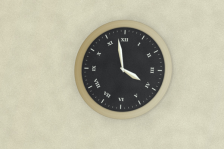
3.58
